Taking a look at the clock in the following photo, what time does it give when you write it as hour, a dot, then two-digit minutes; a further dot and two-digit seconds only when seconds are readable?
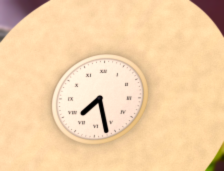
7.27
